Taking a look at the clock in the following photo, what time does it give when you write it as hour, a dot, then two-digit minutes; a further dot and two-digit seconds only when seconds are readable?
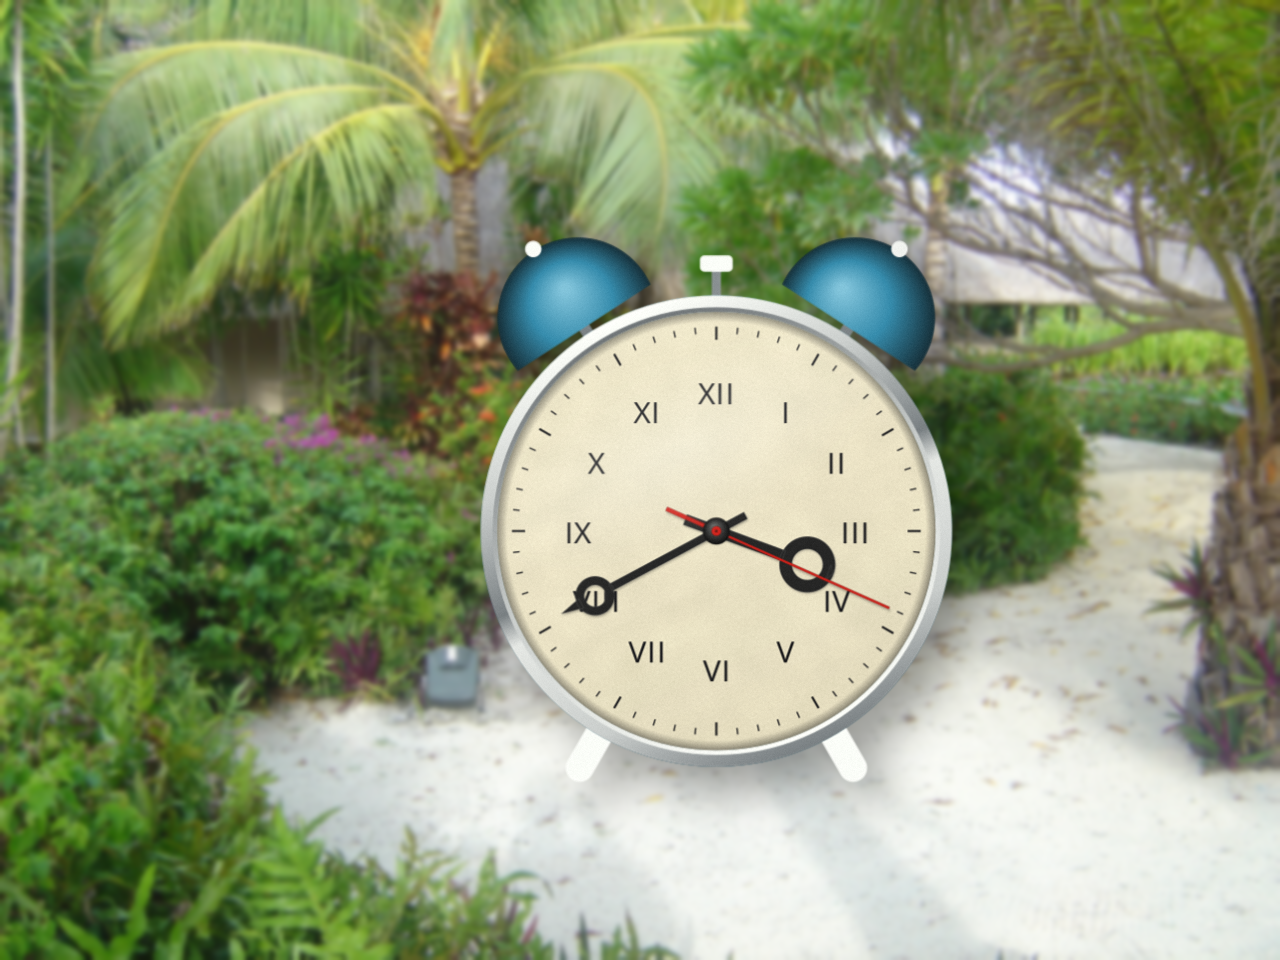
3.40.19
